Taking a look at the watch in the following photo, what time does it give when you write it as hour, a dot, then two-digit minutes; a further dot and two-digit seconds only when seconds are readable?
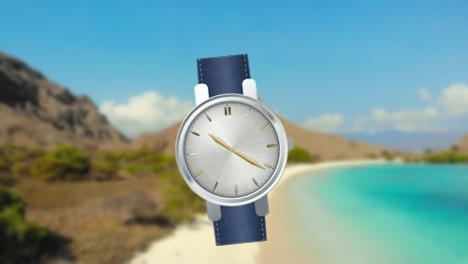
10.21
